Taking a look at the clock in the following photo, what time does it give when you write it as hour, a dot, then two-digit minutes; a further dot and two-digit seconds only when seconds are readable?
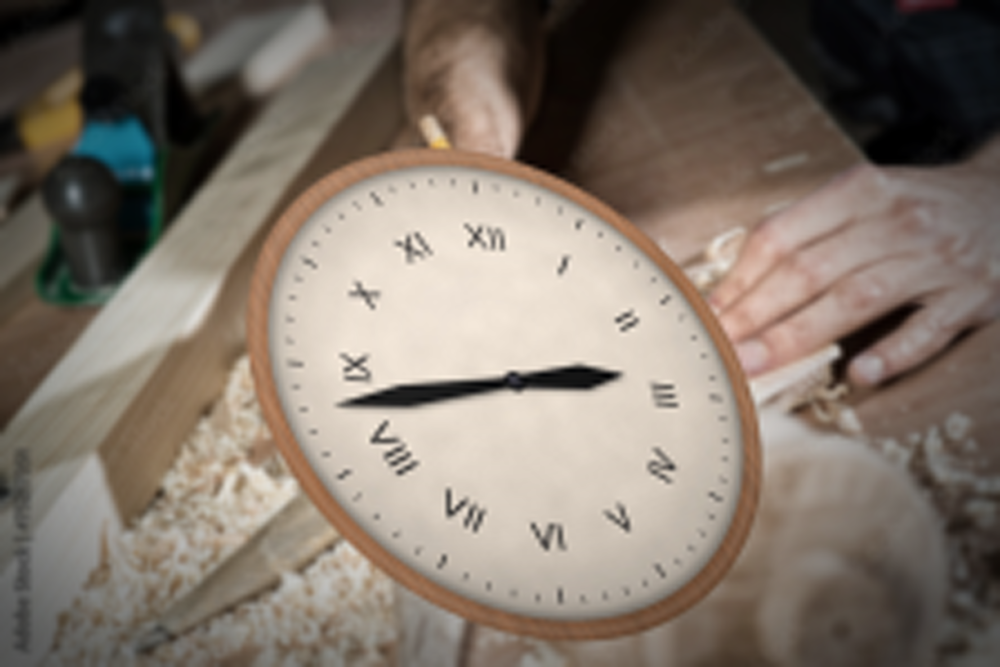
2.43
